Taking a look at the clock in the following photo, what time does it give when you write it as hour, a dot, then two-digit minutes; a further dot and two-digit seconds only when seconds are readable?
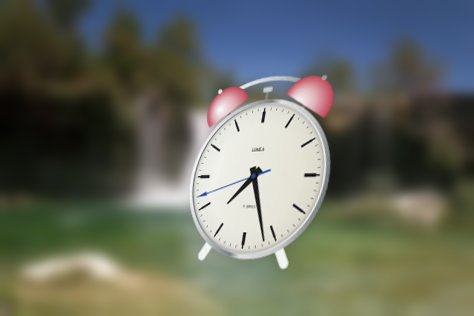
7.26.42
